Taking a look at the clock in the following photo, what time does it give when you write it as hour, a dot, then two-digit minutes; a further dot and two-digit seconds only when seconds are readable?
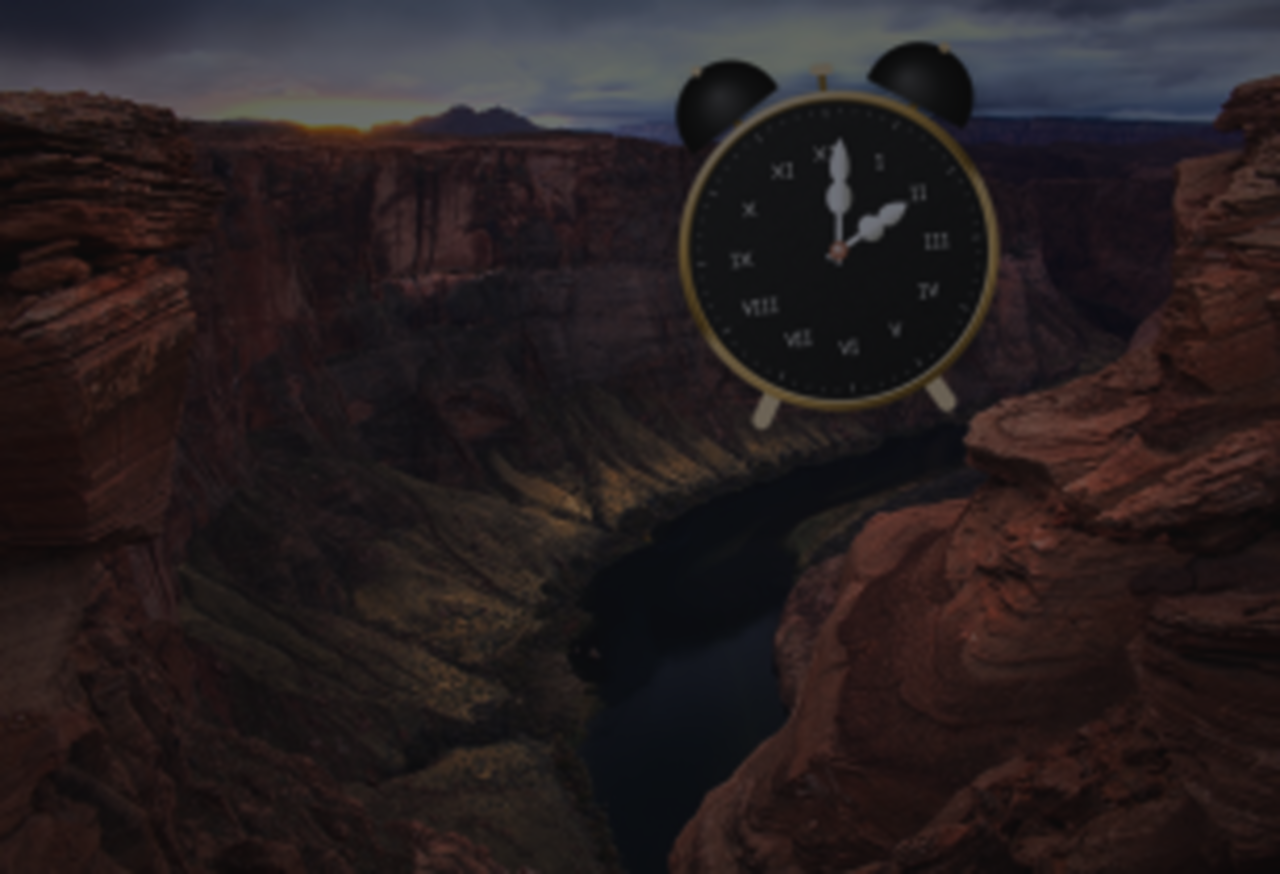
2.01
